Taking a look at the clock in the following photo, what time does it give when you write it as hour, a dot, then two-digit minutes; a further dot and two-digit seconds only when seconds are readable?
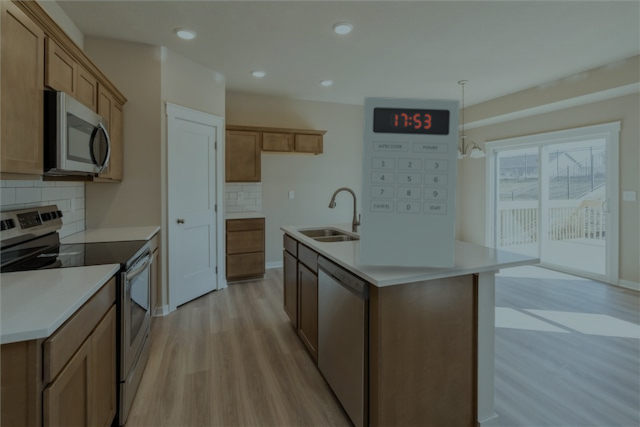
17.53
